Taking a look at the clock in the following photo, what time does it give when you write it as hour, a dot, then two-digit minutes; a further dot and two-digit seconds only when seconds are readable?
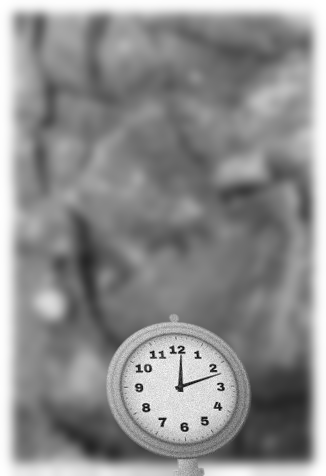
12.12
